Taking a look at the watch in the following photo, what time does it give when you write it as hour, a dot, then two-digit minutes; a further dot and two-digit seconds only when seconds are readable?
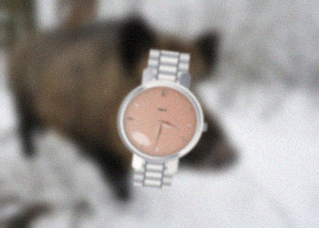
3.31
